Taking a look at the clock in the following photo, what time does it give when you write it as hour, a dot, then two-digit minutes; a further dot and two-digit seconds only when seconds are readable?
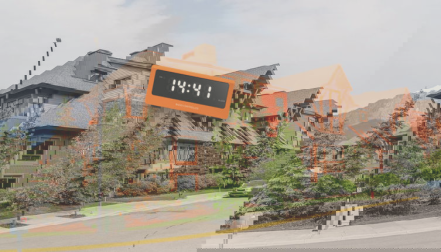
14.41
